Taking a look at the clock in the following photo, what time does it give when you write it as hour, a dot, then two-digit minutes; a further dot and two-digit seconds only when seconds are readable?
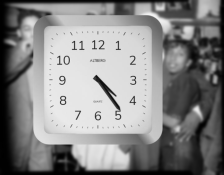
4.24
